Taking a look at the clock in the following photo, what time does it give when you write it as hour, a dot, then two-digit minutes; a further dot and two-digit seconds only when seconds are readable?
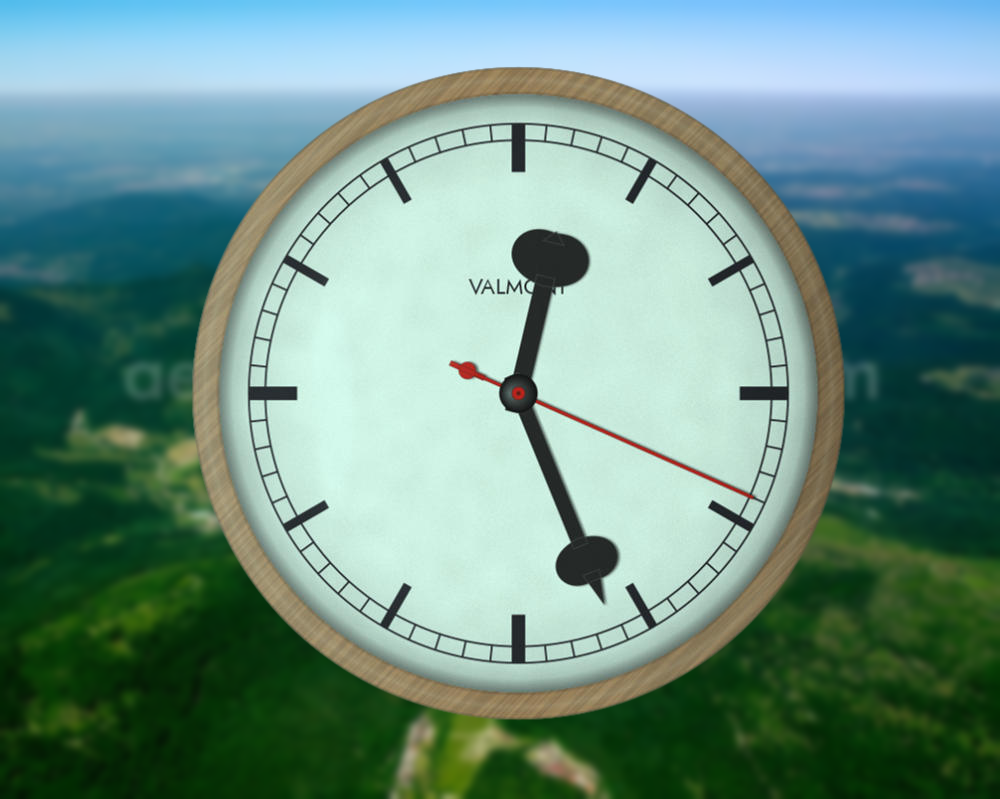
12.26.19
